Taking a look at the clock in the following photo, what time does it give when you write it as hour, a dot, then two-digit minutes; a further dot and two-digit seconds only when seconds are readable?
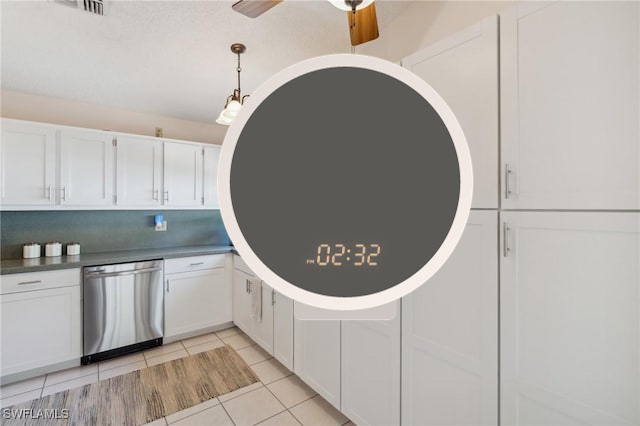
2.32
